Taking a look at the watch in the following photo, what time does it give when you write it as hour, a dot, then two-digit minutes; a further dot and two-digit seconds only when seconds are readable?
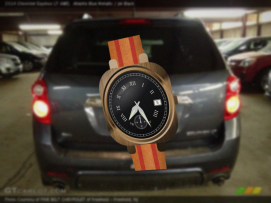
7.26
